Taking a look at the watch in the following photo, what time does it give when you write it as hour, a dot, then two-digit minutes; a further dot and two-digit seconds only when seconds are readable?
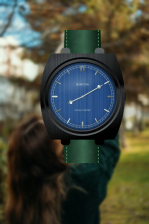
8.10
